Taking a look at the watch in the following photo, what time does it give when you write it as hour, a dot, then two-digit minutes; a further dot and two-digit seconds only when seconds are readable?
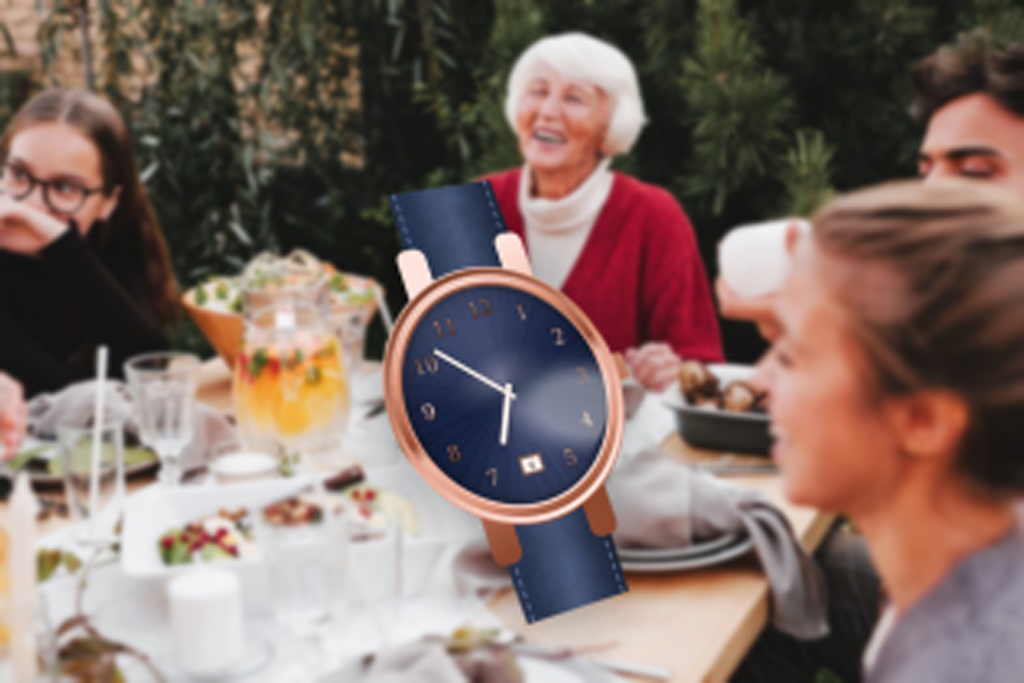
6.52
